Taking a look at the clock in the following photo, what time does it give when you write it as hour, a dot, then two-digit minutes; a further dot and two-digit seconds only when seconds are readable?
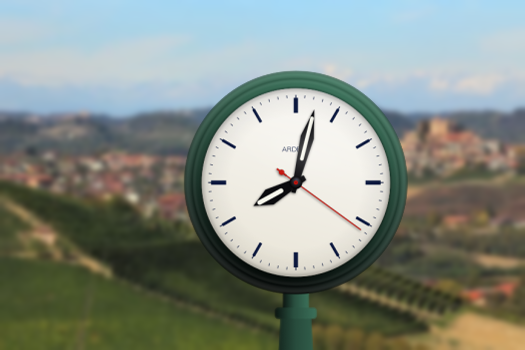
8.02.21
